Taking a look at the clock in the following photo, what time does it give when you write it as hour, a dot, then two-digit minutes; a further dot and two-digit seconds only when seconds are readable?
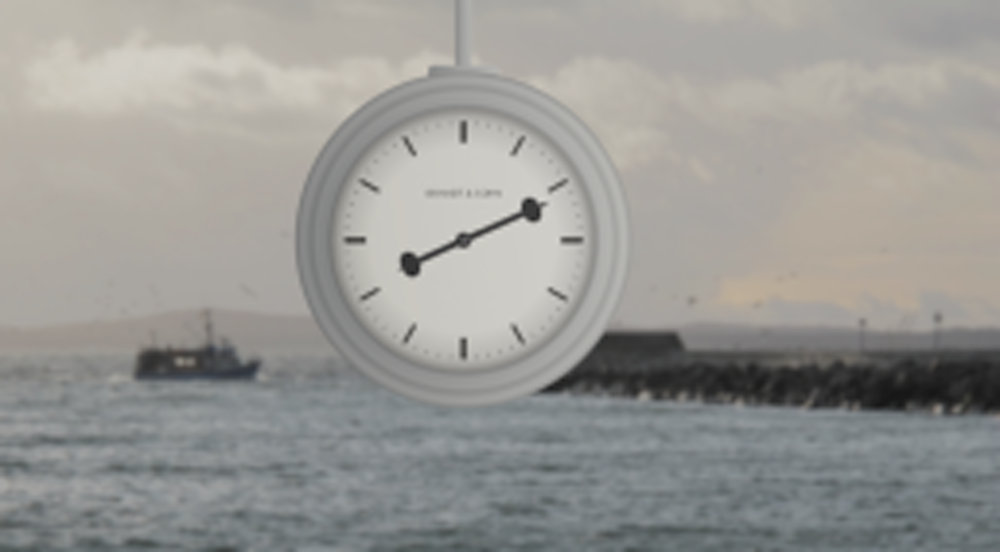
8.11
